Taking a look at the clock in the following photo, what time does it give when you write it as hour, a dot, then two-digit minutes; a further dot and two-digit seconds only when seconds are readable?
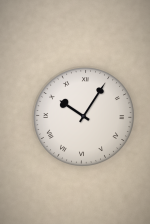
10.05
